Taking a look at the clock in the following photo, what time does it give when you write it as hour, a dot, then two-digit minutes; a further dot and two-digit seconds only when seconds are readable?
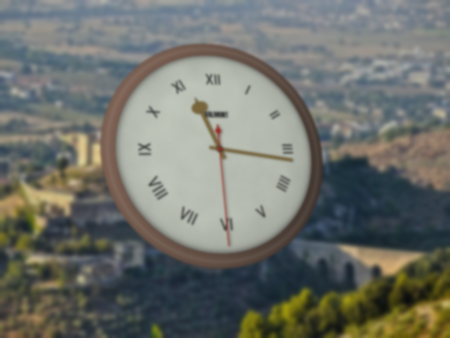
11.16.30
